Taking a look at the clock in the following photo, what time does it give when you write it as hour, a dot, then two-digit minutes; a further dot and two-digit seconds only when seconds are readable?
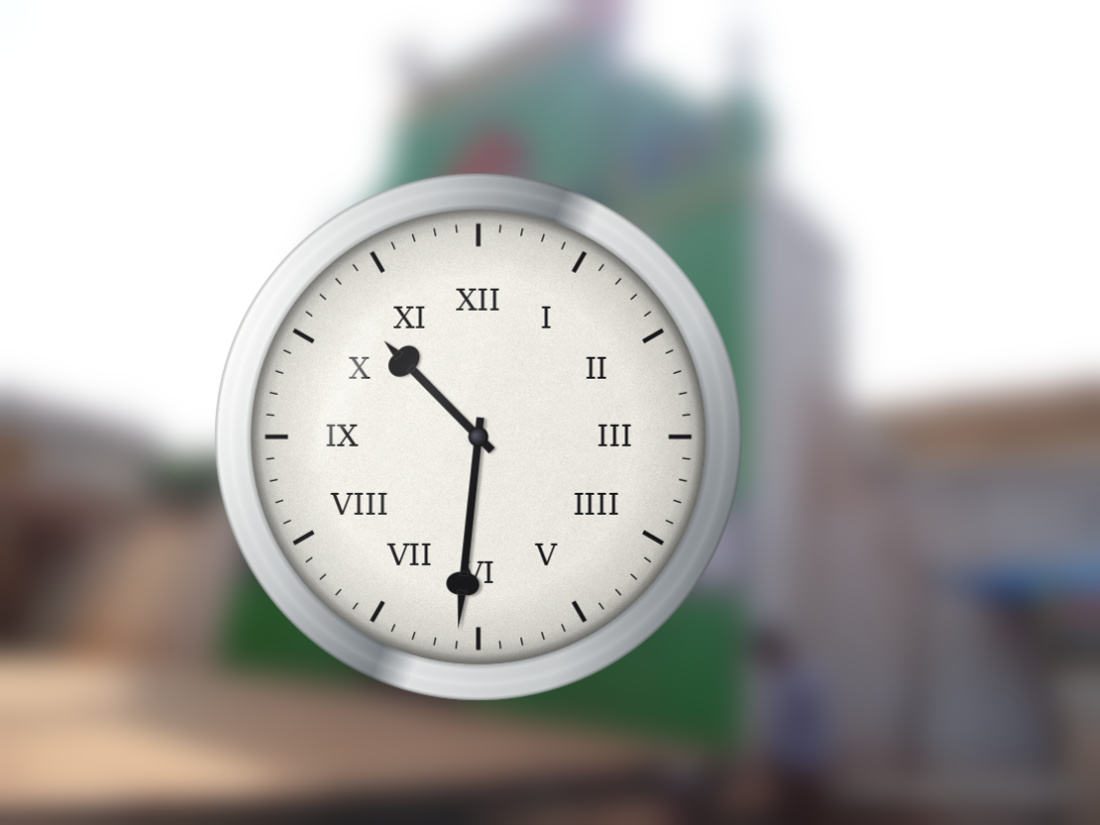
10.31
